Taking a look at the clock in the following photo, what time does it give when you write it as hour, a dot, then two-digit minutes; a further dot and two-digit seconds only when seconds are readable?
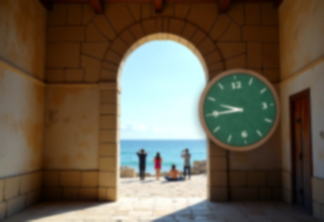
9.45
